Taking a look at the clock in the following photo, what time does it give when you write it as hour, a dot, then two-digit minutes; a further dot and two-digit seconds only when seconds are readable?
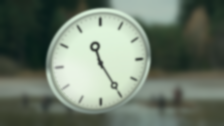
11.25
